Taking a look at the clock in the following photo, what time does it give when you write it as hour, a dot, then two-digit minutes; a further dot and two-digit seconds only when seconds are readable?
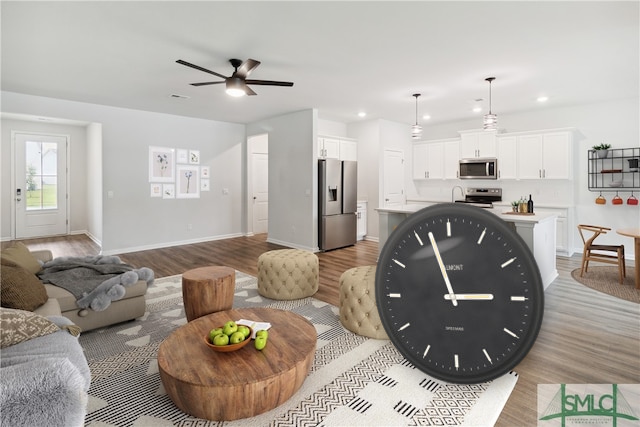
2.57
